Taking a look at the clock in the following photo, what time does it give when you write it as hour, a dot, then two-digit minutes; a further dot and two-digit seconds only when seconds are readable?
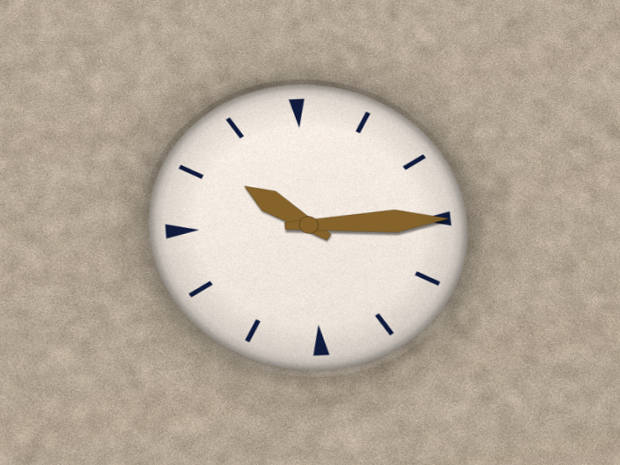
10.15
